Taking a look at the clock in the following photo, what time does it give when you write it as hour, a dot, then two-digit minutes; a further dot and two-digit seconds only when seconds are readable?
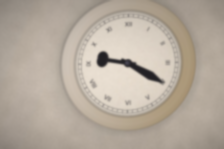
9.20
